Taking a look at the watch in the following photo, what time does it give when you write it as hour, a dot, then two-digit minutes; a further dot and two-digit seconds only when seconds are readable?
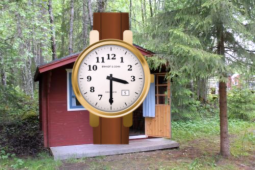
3.30
